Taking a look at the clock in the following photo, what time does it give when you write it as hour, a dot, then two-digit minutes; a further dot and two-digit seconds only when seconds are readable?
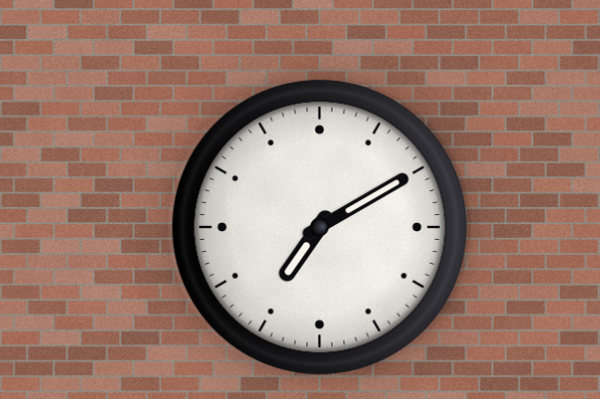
7.10
